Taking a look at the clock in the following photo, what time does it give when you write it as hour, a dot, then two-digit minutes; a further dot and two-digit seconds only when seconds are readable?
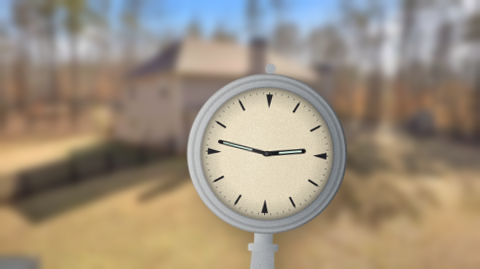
2.47
